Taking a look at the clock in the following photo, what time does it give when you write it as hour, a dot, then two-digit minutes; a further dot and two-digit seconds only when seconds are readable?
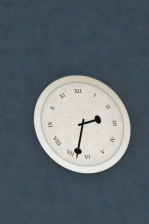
2.33
